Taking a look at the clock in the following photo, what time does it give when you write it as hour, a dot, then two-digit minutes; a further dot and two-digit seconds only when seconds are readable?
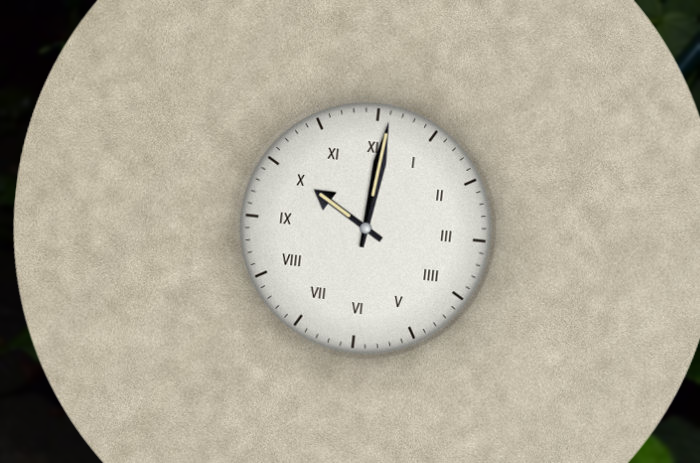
10.01
